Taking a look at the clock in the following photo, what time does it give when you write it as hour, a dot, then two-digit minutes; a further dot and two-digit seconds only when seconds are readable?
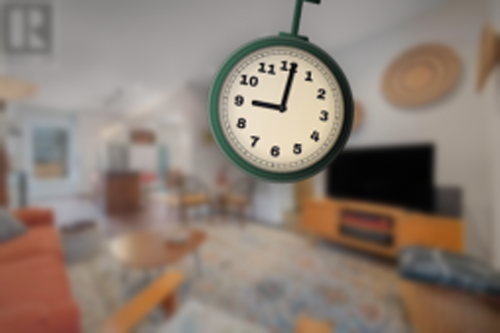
9.01
